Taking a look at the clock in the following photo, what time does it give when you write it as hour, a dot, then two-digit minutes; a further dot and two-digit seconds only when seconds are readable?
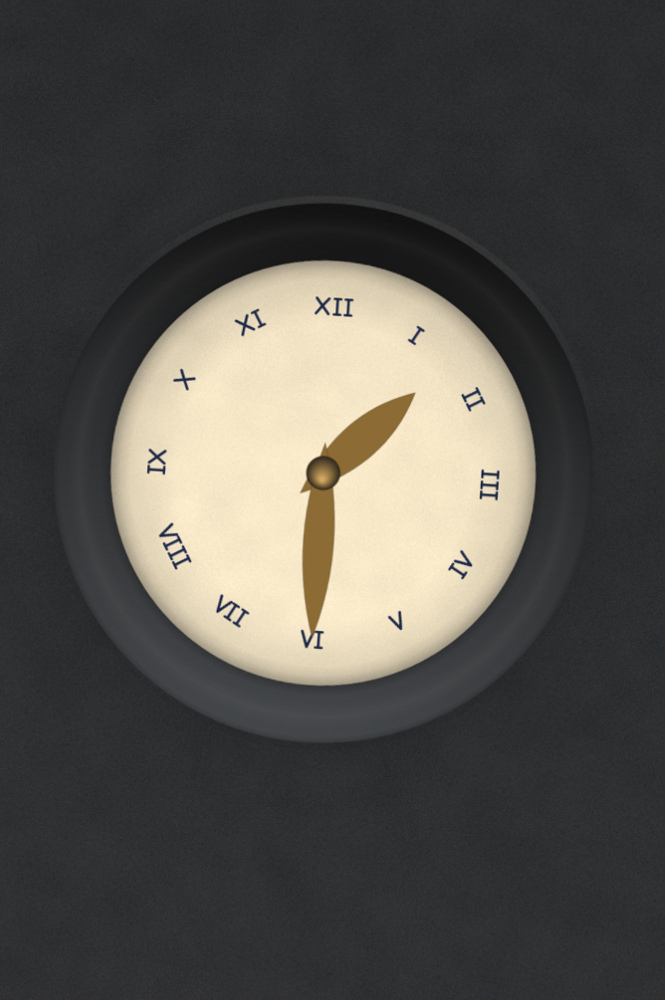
1.30
